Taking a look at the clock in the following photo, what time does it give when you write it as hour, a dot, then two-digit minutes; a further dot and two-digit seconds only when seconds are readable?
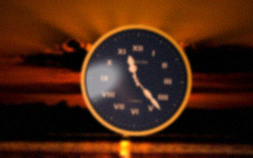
11.23
